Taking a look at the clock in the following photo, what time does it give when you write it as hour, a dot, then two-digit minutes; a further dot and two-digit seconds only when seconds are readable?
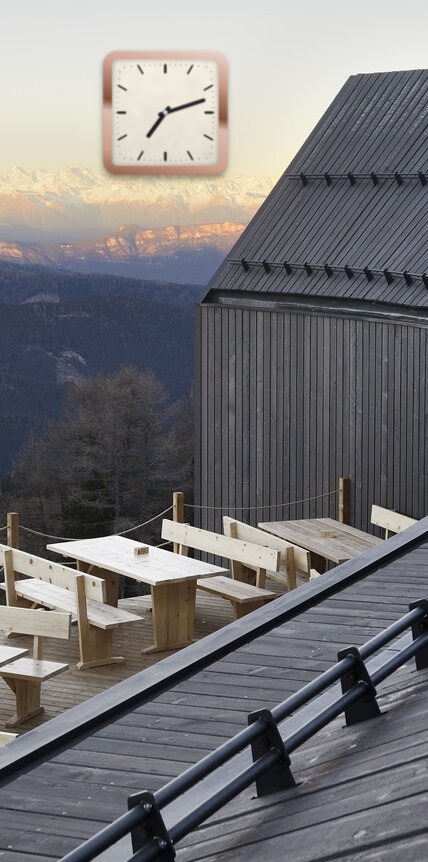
7.12
